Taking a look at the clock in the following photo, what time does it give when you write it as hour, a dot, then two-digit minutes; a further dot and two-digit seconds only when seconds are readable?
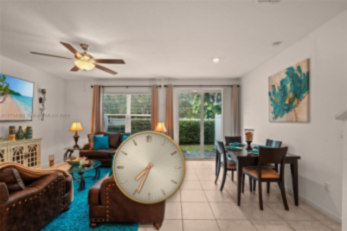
7.34
